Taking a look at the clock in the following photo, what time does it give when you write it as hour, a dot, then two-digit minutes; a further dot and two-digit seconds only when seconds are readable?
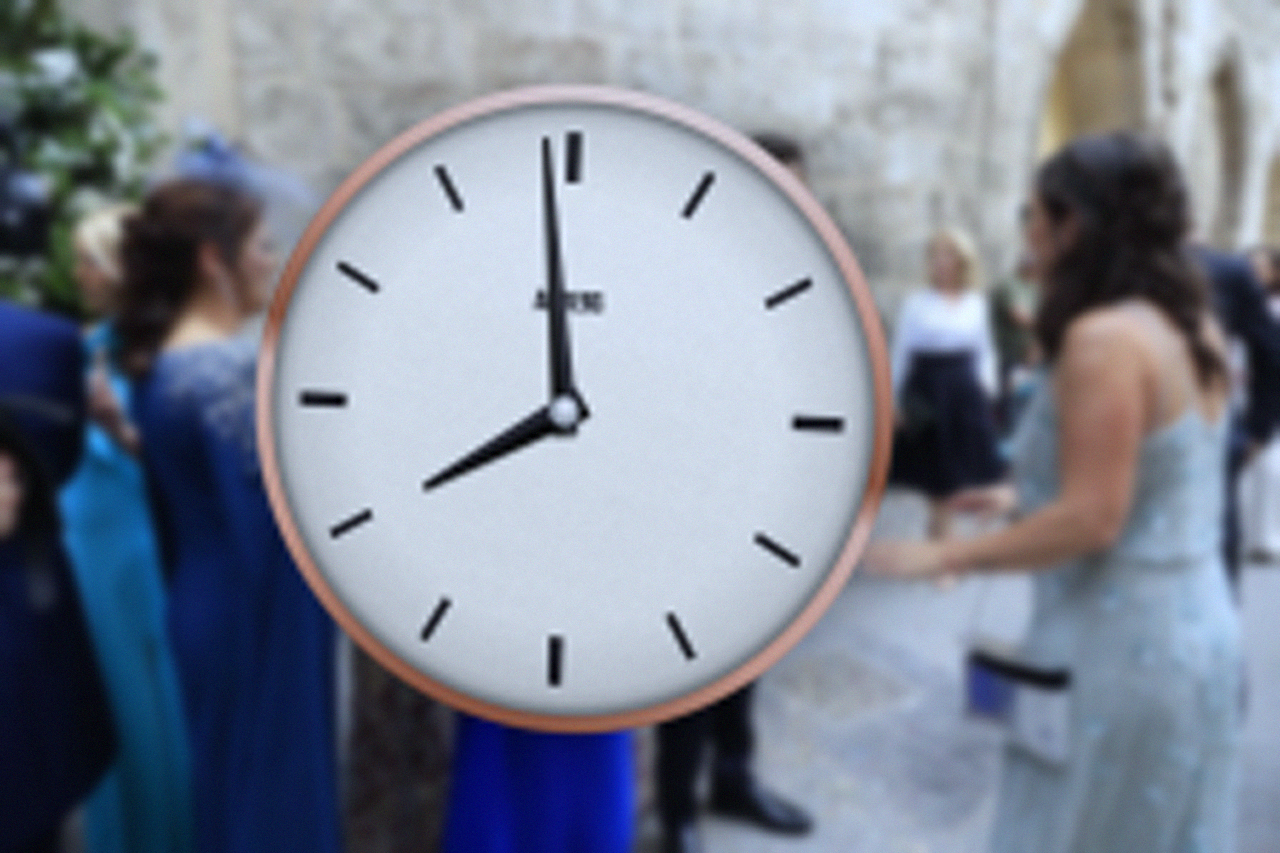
7.59
